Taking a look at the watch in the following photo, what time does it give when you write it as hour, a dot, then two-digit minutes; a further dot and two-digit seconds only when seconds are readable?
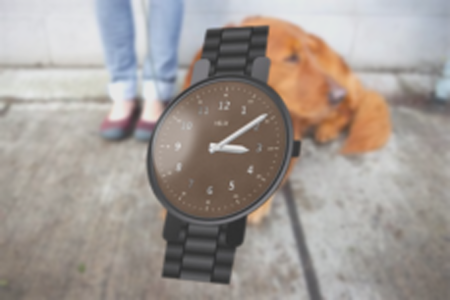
3.09
